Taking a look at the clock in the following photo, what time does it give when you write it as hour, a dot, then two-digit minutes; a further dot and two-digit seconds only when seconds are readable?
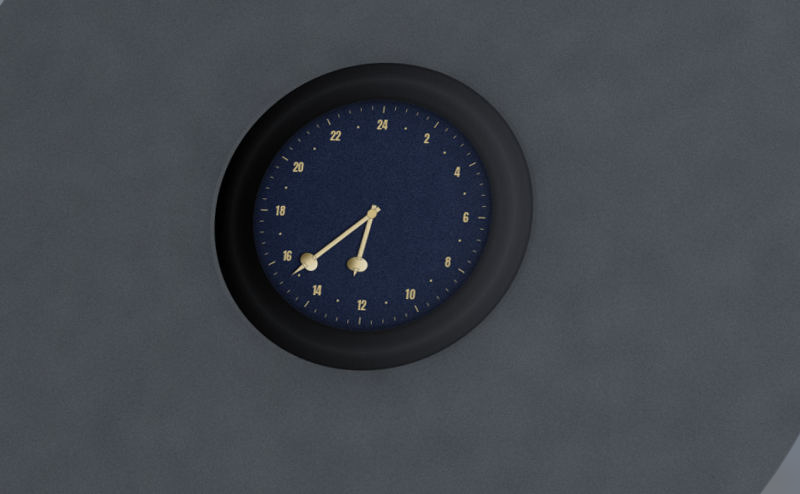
12.38
